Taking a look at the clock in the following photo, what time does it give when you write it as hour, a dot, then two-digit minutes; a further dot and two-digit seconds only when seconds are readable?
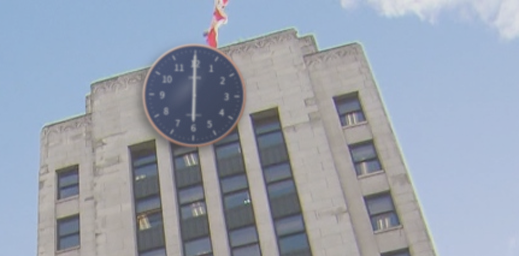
6.00
